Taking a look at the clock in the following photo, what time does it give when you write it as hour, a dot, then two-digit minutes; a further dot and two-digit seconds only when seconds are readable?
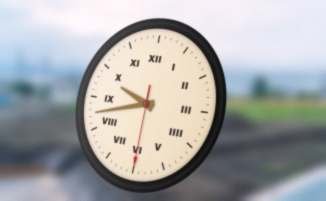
9.42.30
